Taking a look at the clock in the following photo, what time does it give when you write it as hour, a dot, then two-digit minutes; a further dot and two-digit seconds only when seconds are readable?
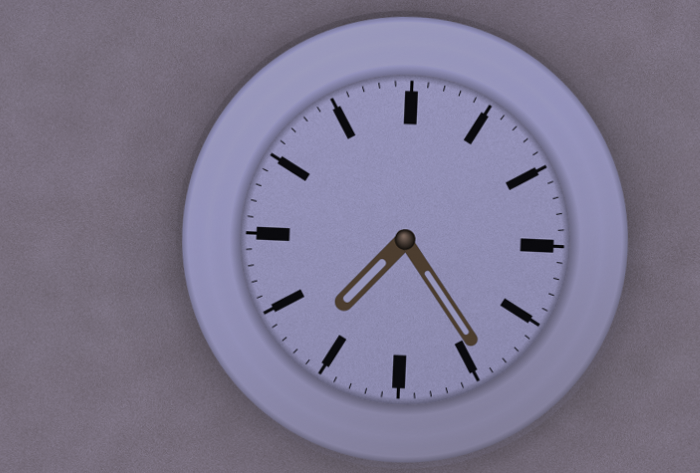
7.24
